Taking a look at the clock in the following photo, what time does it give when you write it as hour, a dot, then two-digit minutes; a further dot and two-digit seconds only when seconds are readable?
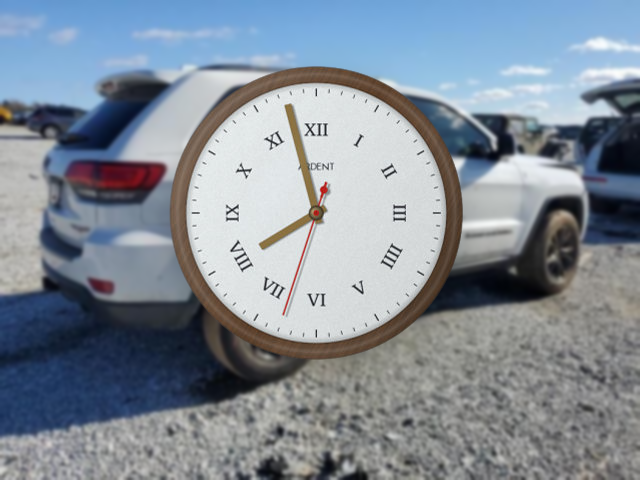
7.57.33
